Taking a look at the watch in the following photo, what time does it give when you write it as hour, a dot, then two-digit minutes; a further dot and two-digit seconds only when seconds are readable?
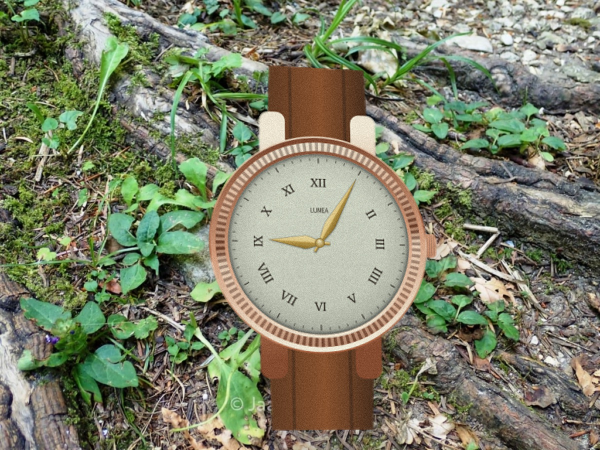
9.05
